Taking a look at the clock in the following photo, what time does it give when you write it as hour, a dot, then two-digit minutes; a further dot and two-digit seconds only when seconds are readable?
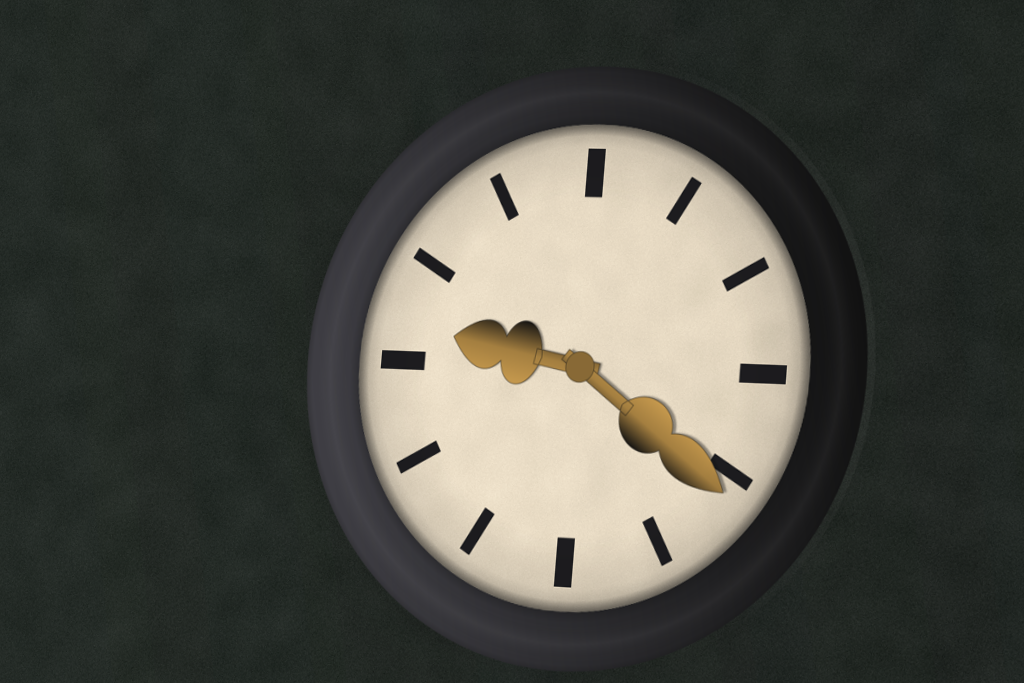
9.21
